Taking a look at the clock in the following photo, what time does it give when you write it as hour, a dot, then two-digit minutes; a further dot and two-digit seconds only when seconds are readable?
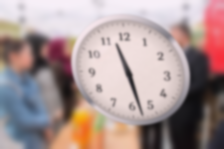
11.28
